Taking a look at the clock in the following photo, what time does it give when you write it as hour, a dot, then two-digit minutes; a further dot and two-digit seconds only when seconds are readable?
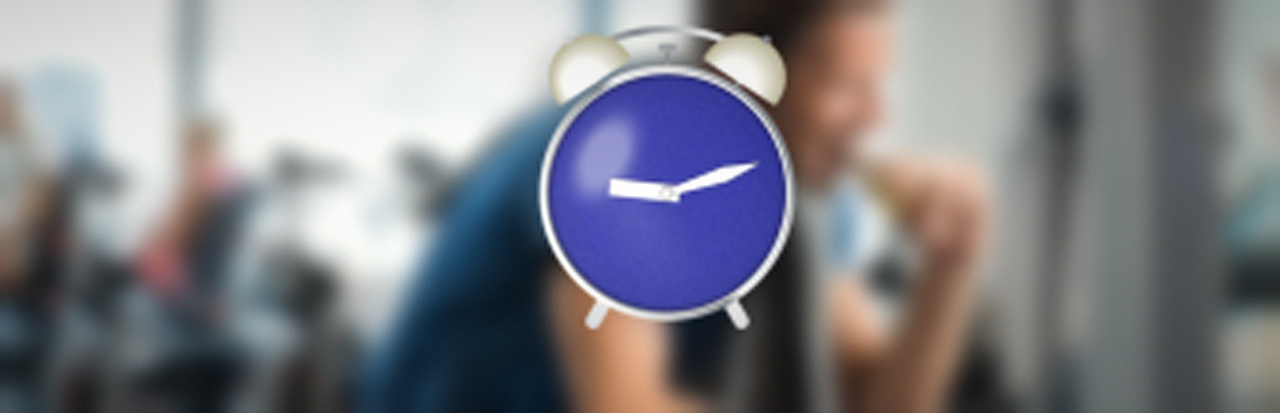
9.12
